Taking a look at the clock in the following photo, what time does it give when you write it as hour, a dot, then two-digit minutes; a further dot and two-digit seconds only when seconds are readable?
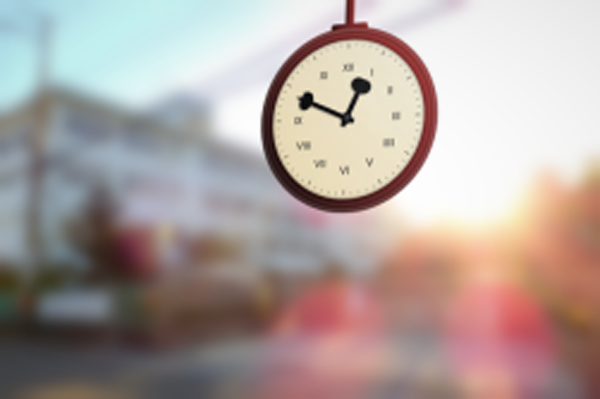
12.49
